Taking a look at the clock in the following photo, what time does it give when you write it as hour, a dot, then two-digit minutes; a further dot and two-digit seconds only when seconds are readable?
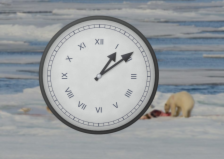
1.09
